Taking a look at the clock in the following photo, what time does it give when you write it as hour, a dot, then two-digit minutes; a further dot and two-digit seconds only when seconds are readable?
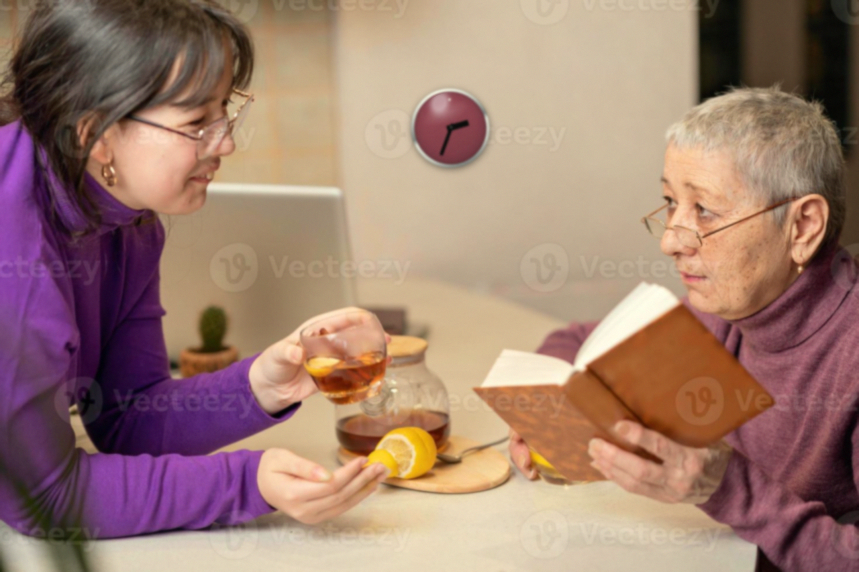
2.34
